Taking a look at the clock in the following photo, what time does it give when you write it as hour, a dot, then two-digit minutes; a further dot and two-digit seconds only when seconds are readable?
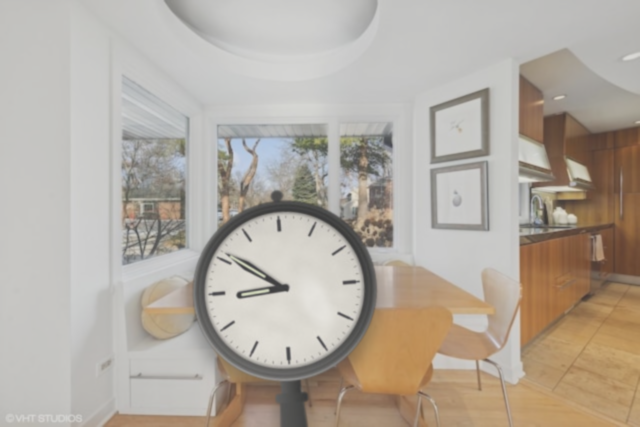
8.51
